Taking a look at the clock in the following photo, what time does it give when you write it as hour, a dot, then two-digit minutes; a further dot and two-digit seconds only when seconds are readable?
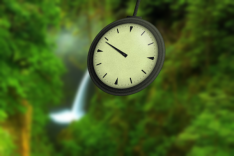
9.49
